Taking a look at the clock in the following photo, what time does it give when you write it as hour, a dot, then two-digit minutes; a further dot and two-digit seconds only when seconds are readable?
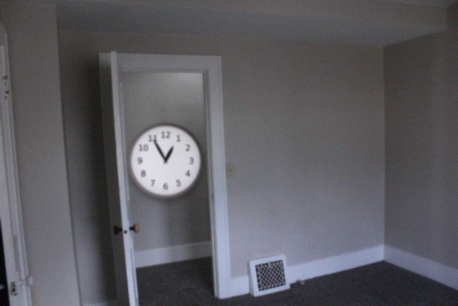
12.55
